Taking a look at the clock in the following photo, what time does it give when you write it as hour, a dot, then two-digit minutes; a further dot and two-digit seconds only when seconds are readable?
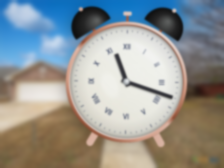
11.18
